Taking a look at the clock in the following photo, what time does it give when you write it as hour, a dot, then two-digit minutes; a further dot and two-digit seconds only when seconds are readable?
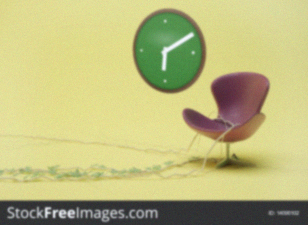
6.10
